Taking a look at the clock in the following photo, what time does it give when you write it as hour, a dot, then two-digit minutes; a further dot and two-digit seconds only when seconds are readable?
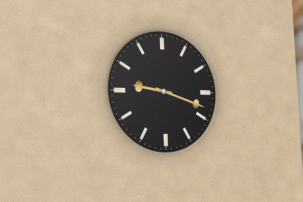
9.18
